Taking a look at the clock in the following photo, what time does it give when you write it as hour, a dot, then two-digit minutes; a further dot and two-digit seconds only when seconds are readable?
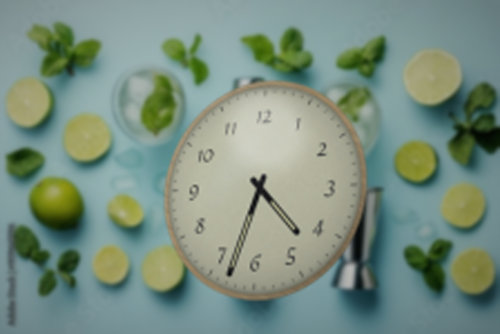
4.33
